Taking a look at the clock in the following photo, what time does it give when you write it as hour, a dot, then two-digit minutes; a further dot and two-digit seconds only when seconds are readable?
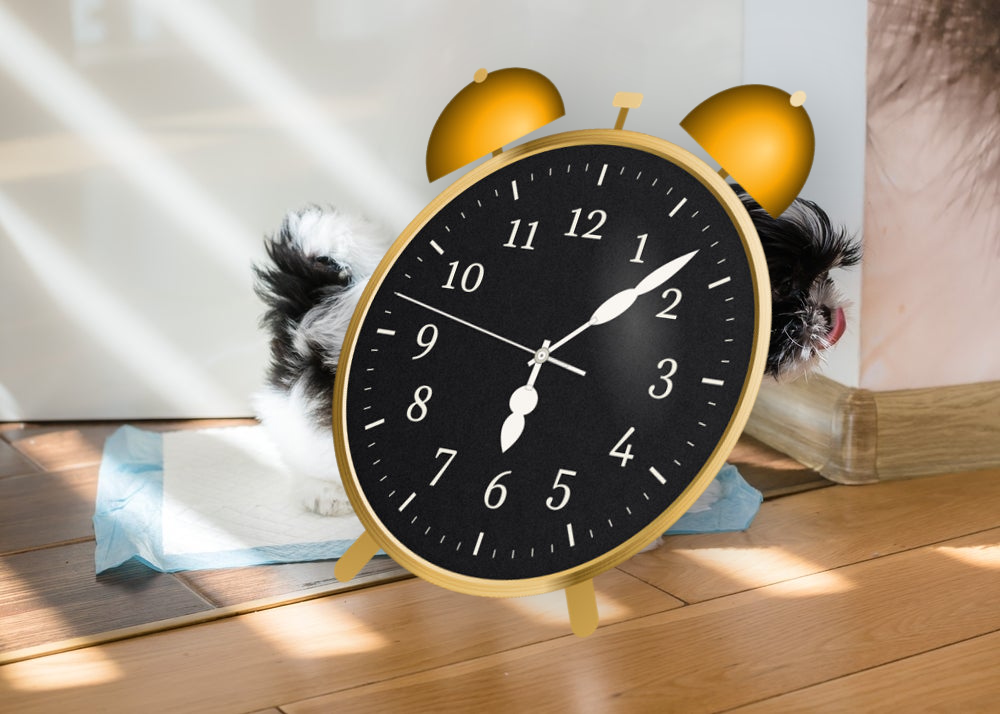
6.07.47
